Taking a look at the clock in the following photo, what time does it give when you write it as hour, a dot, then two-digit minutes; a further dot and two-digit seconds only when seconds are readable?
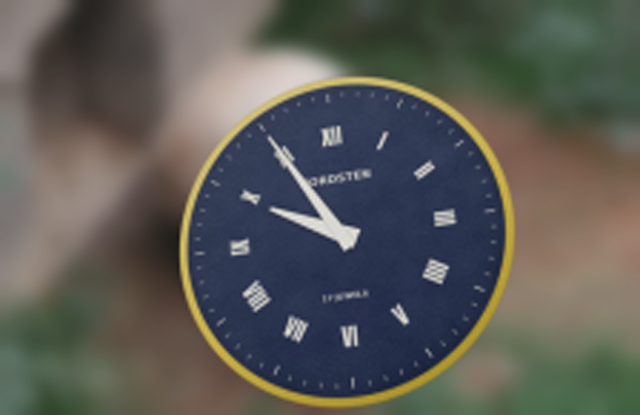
9.55
